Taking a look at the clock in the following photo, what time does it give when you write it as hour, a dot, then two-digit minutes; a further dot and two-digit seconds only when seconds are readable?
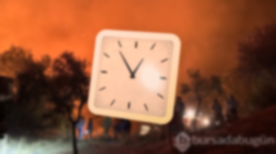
12.54
